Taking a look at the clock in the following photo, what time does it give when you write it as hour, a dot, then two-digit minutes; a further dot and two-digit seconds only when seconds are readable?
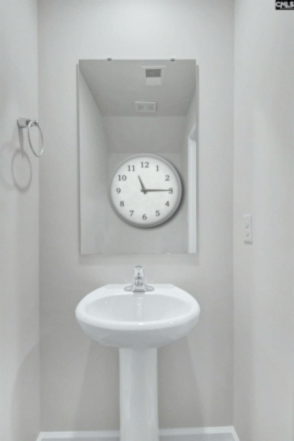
11.15
